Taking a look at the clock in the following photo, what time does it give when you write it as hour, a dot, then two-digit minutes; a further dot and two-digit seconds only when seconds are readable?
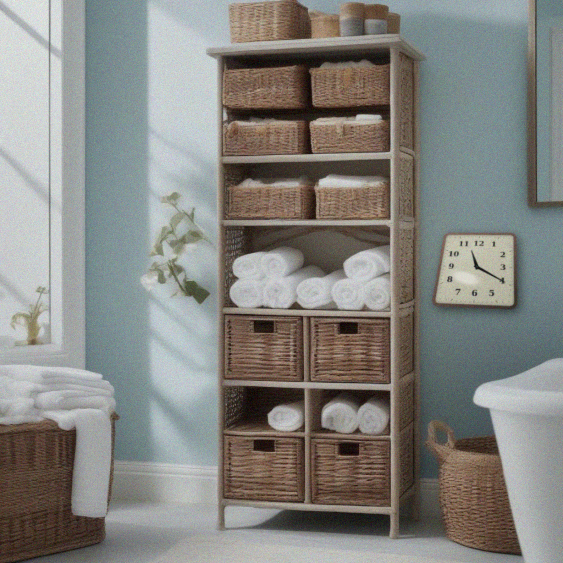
11.20
